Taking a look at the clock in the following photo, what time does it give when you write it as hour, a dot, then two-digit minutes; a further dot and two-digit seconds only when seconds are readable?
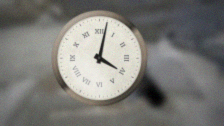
4.02
